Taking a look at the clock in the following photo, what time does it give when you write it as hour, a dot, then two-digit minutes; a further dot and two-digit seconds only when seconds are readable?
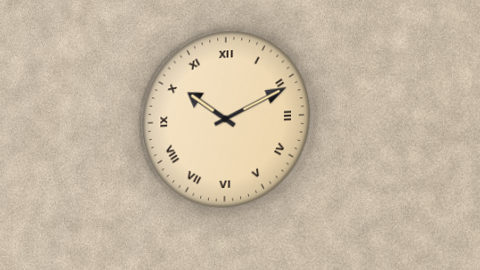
10.11
